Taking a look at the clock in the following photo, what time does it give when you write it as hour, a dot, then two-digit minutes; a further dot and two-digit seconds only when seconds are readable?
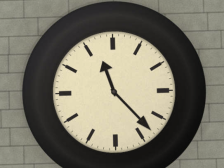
11.23
